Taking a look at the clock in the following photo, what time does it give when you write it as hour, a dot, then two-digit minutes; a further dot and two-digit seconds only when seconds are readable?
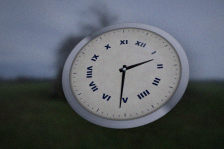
1.26
